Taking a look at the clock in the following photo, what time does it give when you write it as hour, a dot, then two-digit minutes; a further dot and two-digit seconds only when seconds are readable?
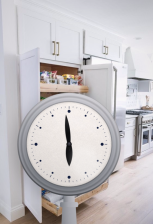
5.59
